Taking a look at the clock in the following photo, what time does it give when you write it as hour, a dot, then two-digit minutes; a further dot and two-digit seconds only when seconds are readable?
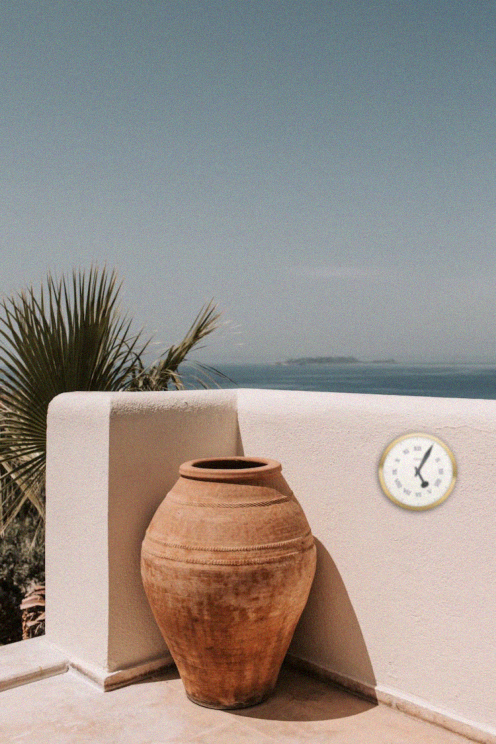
5.05
